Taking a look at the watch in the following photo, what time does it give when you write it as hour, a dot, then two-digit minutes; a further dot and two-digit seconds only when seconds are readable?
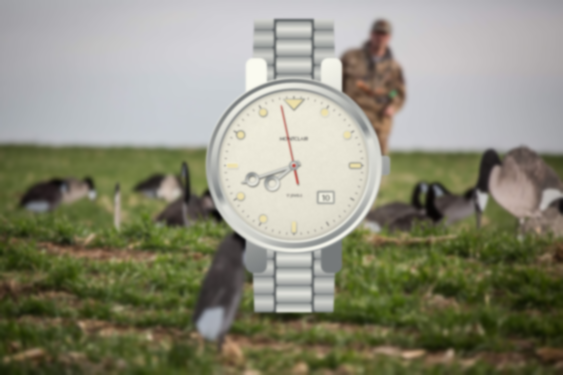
7.41.58
